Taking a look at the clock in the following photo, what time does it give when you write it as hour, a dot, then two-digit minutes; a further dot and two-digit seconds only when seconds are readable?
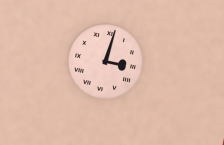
3.01
